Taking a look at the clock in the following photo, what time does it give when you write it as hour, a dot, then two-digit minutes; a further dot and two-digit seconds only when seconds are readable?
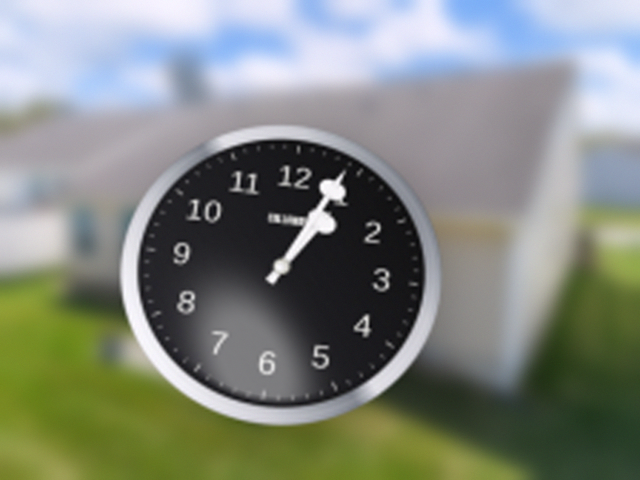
1.04
